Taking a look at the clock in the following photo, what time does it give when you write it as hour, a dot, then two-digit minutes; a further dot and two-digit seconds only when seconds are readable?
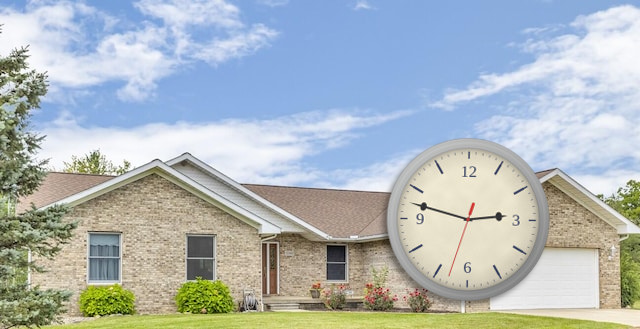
2.47.33
